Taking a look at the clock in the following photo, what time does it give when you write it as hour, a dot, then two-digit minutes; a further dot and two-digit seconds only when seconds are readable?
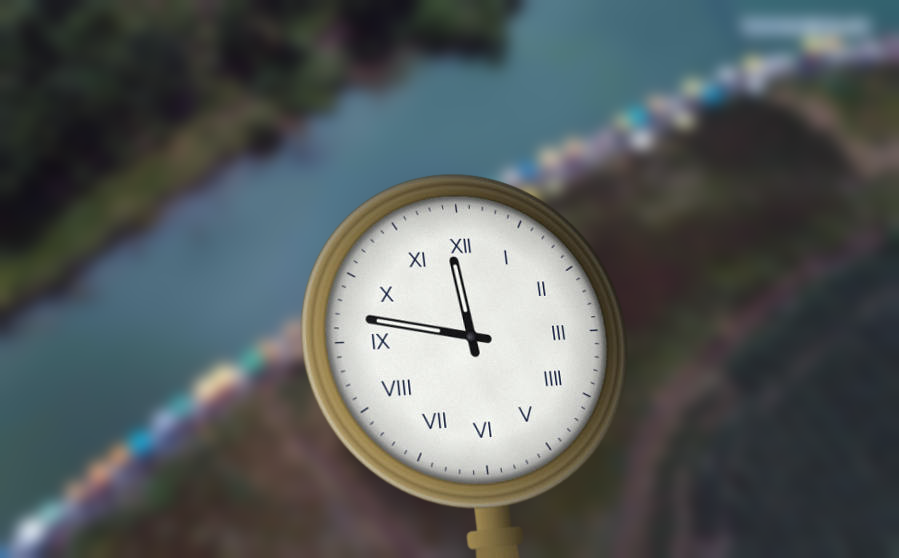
11.47
